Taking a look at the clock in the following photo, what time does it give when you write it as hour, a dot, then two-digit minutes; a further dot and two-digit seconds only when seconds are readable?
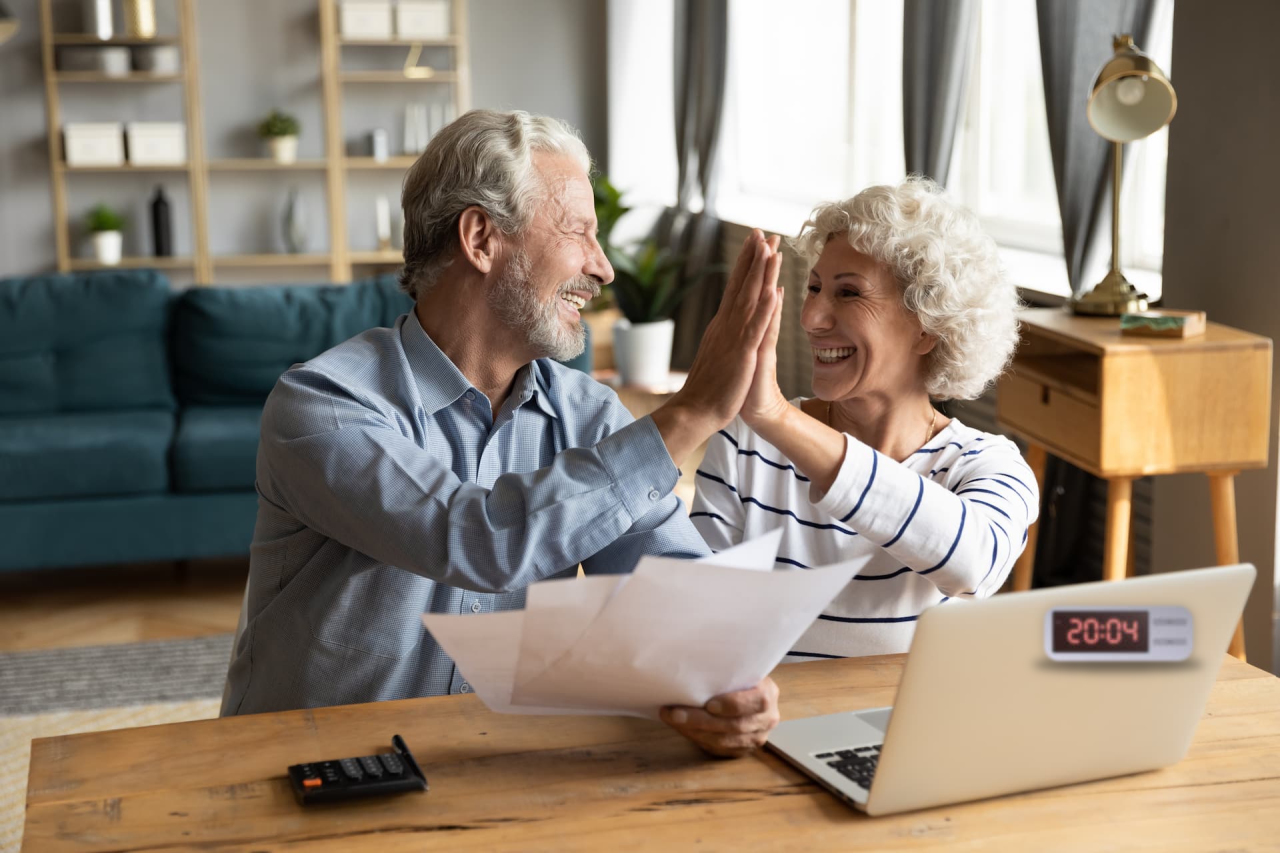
20.04
